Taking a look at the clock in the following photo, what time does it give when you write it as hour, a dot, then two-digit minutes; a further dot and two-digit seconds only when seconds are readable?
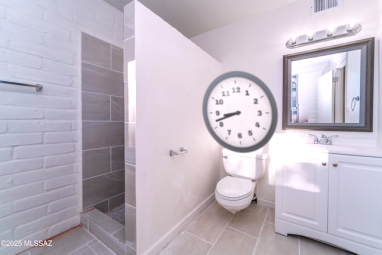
8.42
